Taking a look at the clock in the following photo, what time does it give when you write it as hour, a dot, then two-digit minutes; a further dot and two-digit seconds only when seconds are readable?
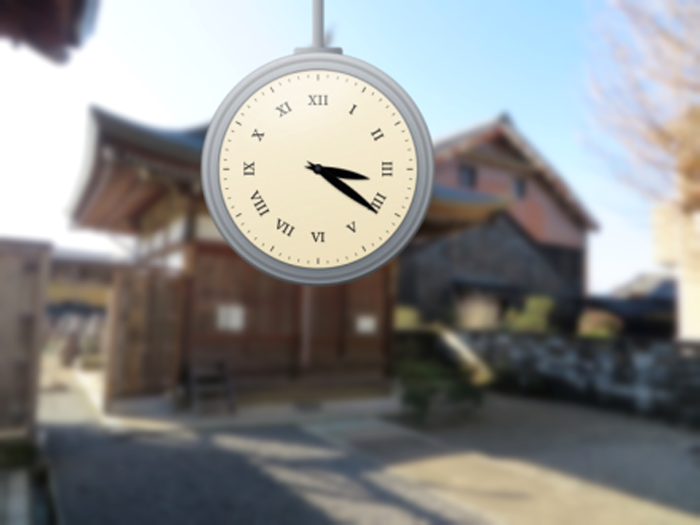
3.21
